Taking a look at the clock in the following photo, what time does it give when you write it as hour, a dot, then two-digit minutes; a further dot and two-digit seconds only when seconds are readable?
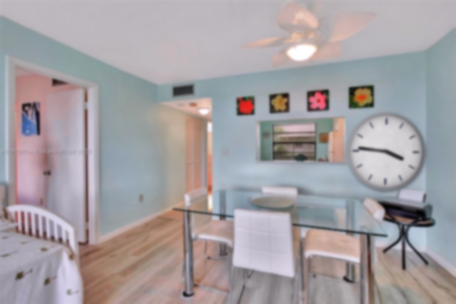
3.46
